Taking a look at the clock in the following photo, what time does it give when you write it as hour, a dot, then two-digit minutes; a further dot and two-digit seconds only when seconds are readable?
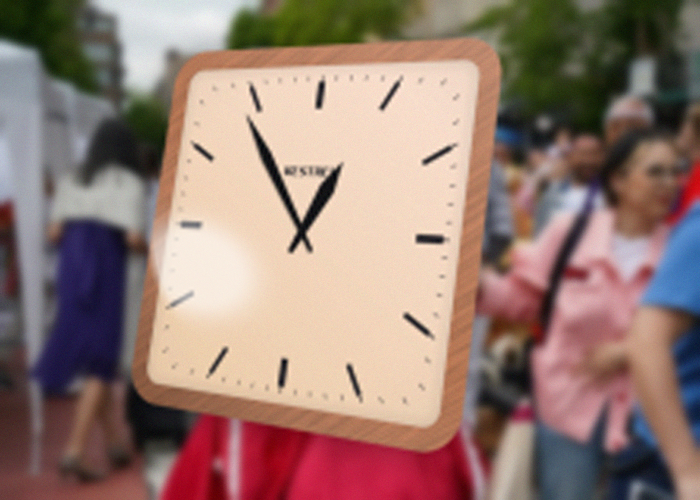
12.54
